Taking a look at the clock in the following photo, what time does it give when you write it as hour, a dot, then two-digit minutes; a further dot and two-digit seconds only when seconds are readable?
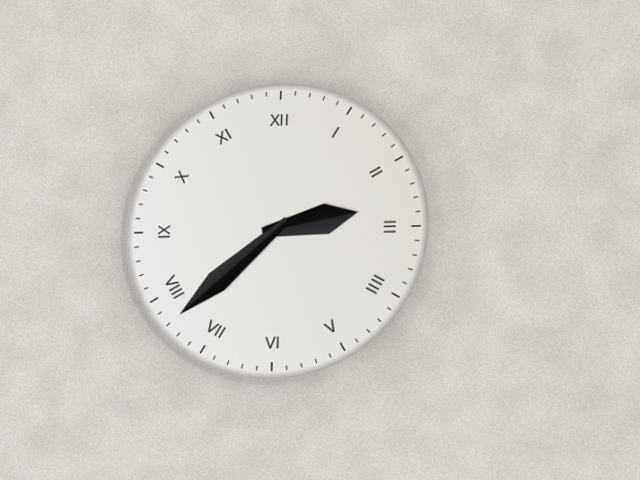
2.38
